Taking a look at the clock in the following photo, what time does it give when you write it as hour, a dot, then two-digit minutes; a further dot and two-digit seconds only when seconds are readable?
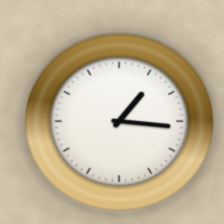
1.16
